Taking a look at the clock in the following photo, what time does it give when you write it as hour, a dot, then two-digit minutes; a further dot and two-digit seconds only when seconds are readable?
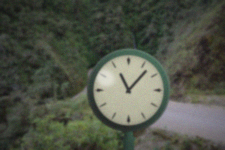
11.07
